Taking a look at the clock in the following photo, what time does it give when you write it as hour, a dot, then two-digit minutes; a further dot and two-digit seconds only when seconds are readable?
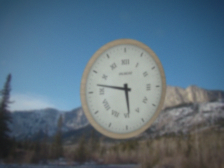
5.47
